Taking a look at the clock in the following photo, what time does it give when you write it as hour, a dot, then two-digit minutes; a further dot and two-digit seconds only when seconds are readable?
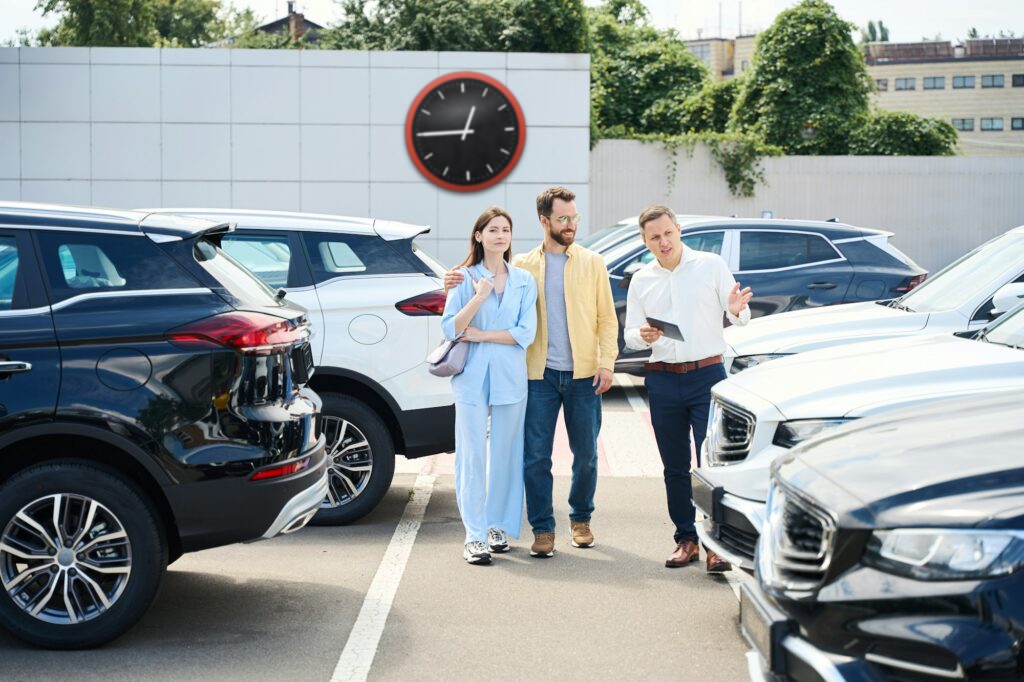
12.45
